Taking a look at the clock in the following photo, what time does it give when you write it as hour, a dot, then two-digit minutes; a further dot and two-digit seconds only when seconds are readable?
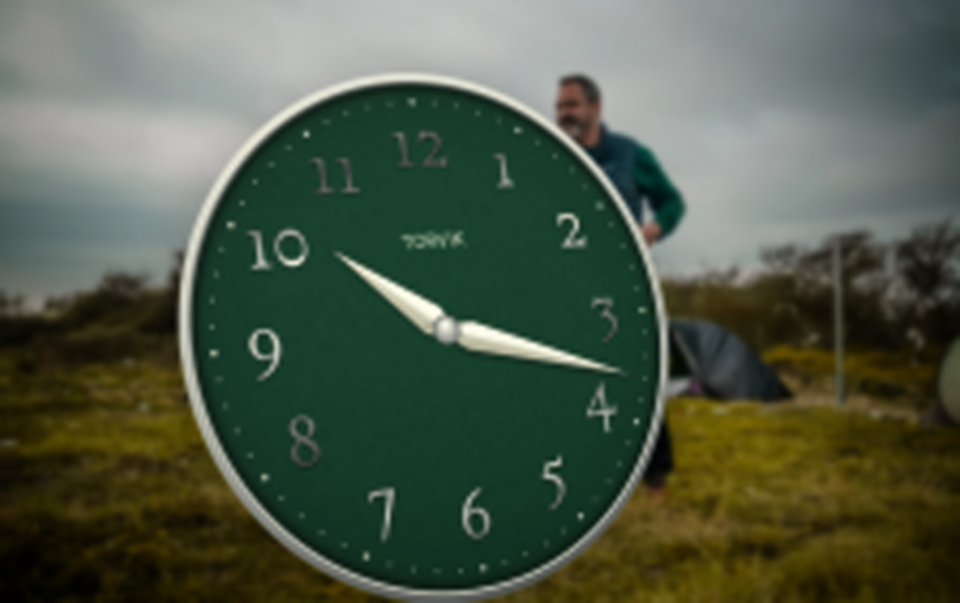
10.18
